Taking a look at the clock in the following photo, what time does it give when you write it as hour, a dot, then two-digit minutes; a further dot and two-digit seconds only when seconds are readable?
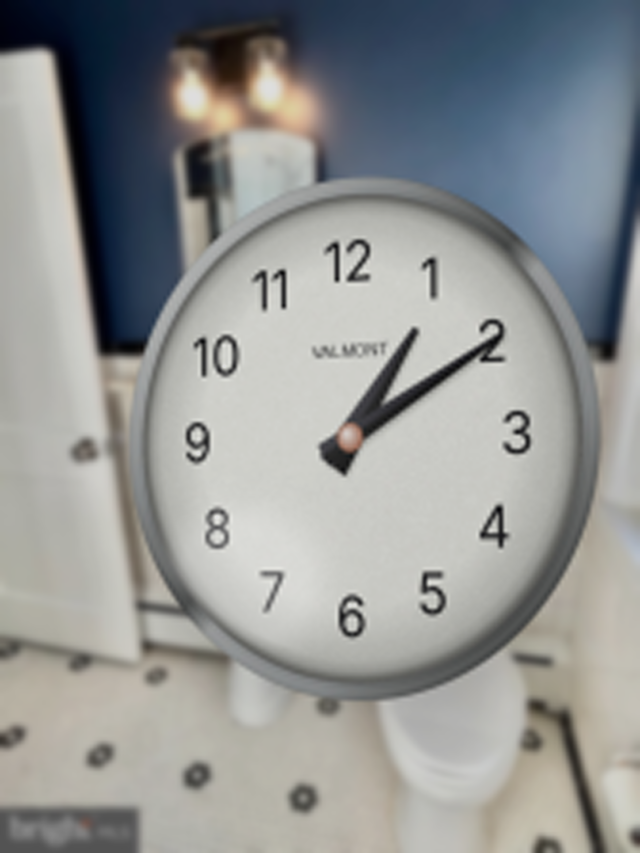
1.10
